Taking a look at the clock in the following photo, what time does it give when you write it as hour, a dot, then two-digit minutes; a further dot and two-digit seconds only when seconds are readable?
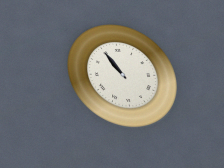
10.55
